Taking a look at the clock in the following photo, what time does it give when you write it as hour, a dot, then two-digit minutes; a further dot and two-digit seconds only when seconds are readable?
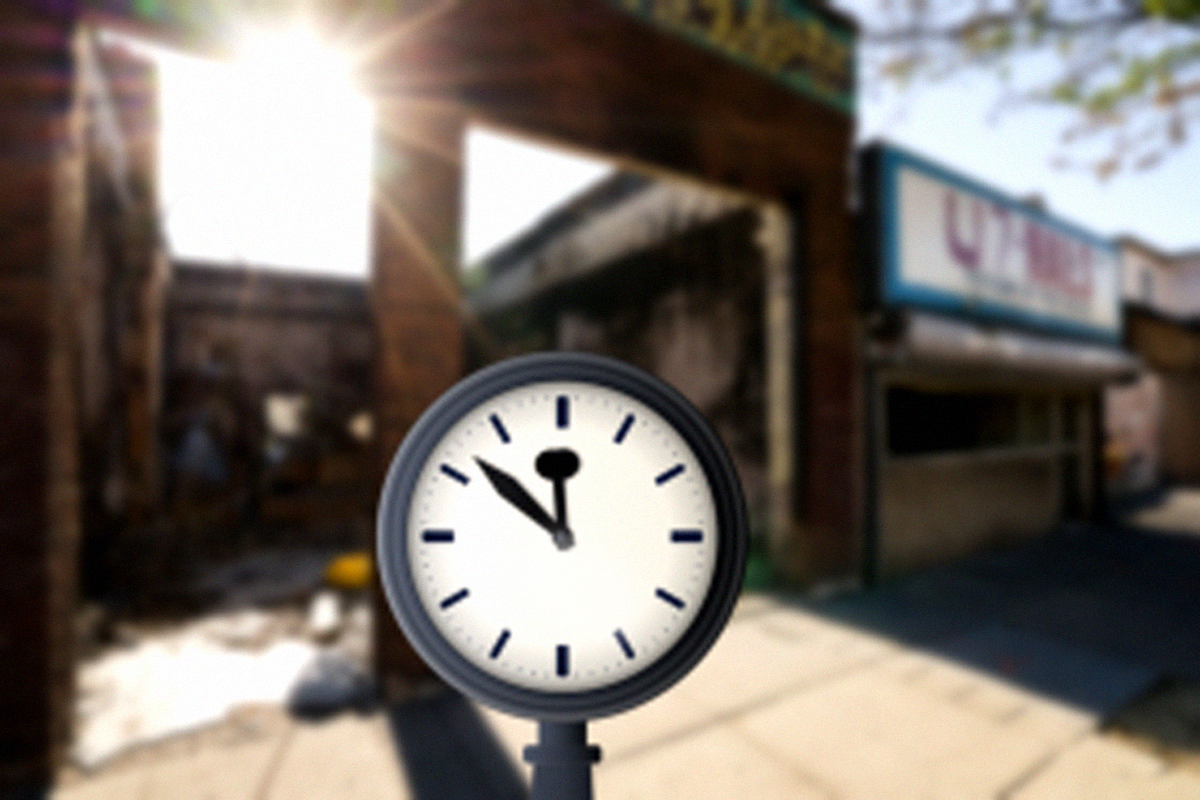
11.52
